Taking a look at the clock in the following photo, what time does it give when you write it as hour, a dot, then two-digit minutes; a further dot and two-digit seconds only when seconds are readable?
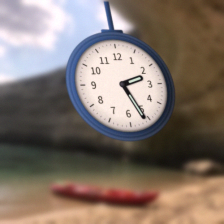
2.26
